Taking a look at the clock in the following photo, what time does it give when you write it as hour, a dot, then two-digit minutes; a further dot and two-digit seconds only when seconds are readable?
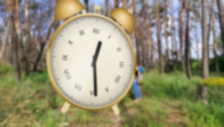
12.29
